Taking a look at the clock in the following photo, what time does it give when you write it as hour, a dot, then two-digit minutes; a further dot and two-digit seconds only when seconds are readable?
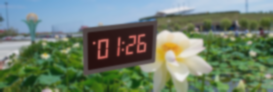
1.26
